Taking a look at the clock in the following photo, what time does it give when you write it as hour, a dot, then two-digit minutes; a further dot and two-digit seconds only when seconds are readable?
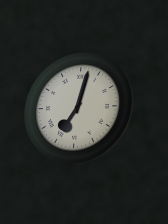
7.02
